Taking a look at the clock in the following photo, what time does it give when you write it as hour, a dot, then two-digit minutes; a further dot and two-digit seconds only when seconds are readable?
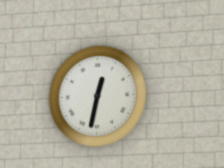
12.32
